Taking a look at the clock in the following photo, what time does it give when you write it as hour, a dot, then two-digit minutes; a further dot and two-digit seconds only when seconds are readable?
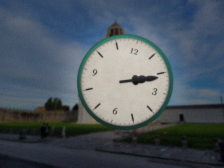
2.11
